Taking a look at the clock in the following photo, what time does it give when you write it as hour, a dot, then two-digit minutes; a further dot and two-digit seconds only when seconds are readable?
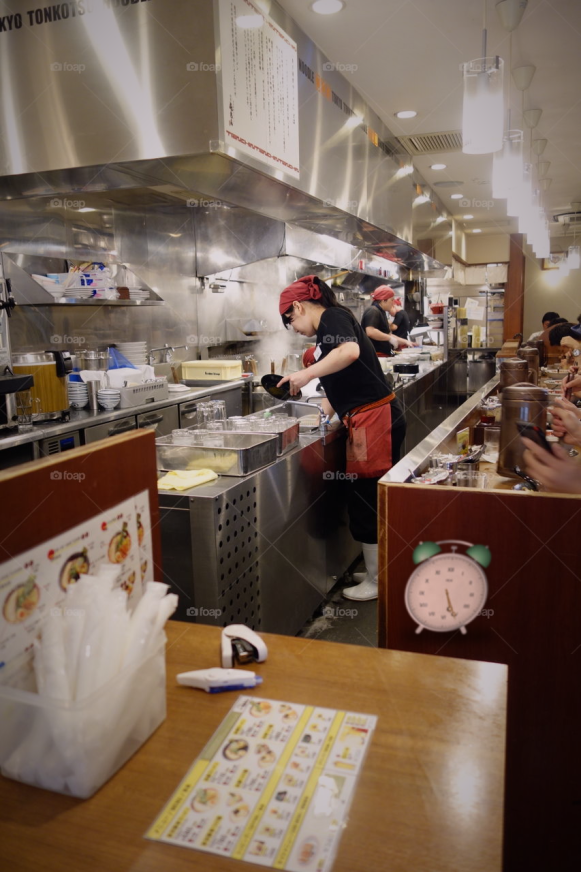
5.26
